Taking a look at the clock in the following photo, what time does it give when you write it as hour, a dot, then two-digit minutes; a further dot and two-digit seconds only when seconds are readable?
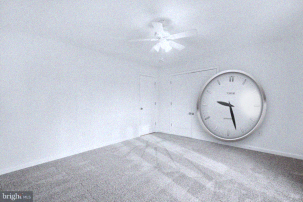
9.27
